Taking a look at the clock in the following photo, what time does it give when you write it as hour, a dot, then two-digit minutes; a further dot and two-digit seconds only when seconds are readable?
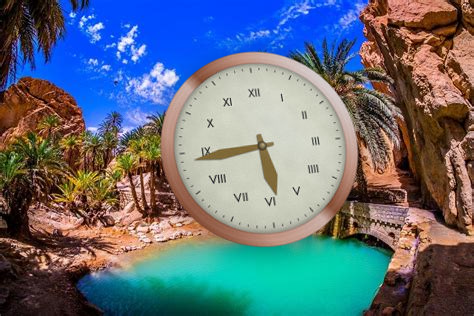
5.44
